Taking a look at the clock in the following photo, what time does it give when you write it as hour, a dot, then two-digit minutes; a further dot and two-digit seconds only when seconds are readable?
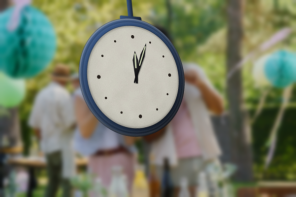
12.04
